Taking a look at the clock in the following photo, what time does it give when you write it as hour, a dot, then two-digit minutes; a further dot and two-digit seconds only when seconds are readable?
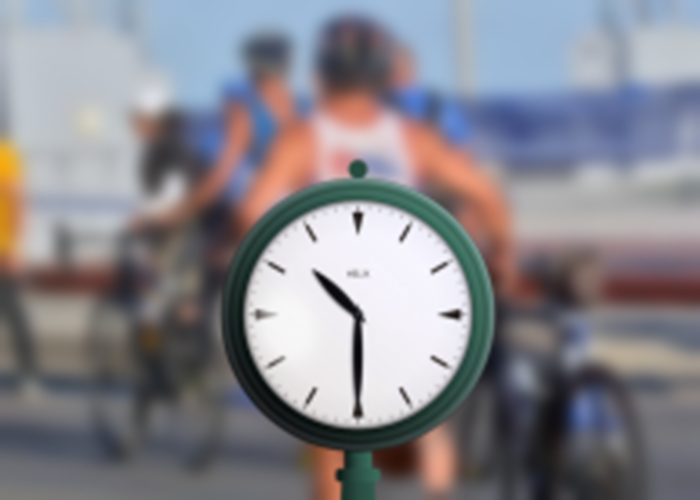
10.30
